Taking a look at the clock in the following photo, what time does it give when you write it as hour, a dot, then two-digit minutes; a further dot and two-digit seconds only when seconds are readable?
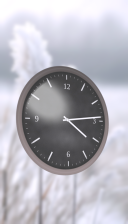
4.14
